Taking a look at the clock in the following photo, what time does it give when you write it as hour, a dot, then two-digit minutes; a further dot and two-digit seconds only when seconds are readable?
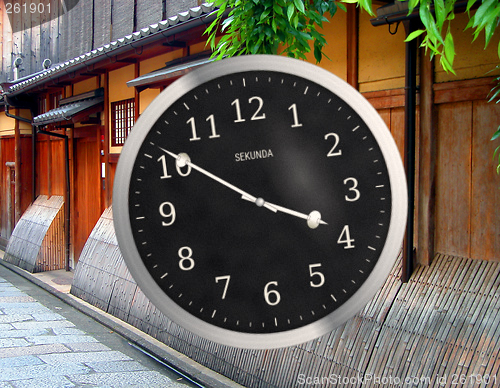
3.51
